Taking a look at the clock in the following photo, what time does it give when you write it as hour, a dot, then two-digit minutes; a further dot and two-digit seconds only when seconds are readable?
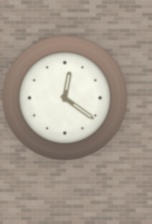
12.21
